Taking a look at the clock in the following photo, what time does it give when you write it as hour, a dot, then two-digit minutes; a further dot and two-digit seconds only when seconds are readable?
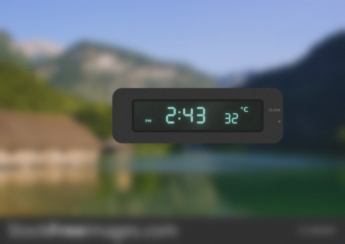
2.43
